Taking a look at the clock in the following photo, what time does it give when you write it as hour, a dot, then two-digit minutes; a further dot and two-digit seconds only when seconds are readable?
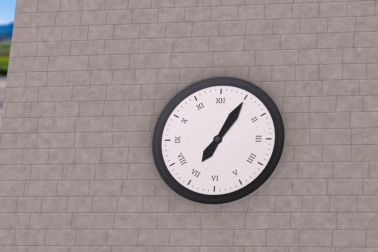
7.05
